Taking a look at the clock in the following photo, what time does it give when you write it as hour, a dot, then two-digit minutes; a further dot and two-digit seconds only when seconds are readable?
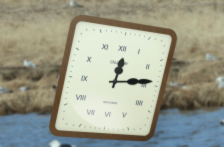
12.14
